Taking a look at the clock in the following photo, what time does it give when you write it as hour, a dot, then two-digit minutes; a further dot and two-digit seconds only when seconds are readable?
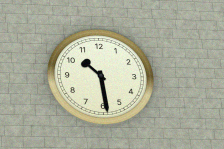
10.29
